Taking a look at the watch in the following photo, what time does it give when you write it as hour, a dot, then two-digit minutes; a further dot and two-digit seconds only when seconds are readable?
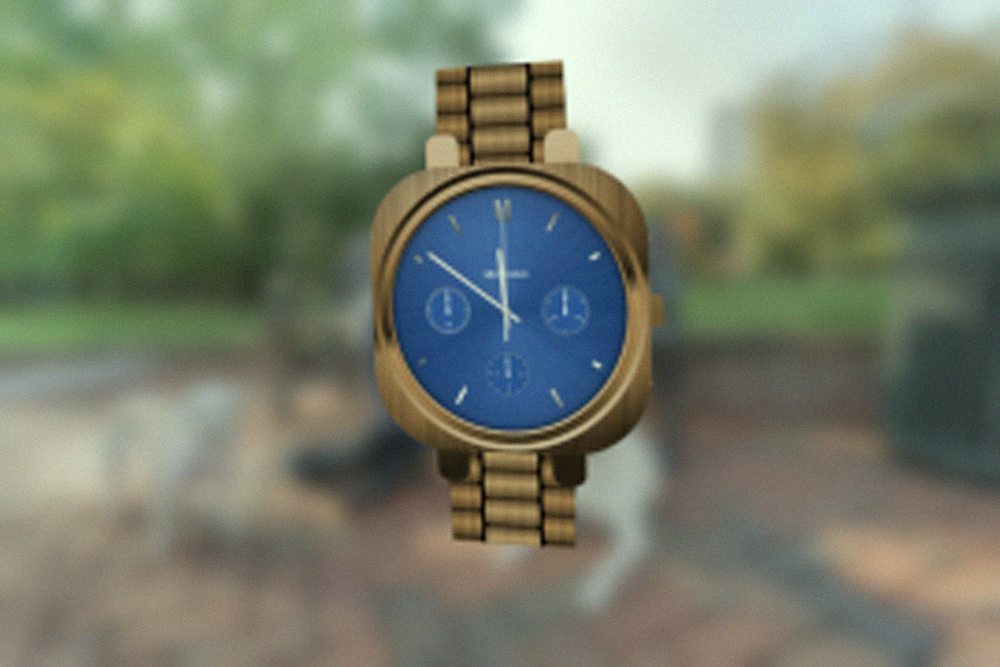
11.51
